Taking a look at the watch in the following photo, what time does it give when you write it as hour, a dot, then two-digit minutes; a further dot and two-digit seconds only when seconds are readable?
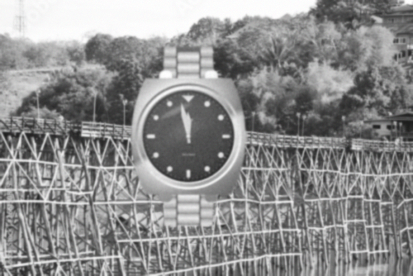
11.58
